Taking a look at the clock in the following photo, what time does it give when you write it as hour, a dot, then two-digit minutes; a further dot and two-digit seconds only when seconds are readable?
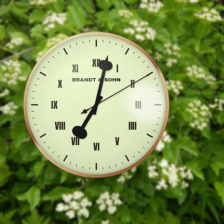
7.02.10
